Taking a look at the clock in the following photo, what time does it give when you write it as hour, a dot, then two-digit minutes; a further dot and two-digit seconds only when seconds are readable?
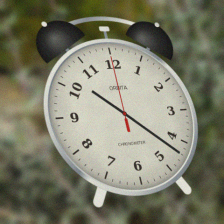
10.22.00
